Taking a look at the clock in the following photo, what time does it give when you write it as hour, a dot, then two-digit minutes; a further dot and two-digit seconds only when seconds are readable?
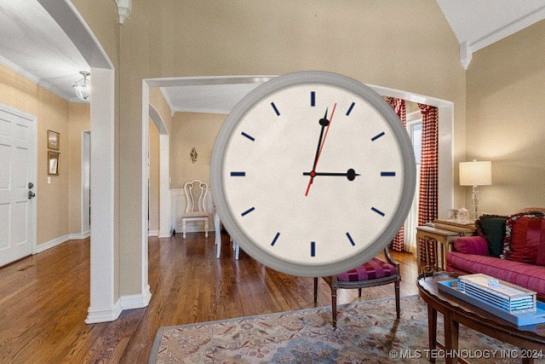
3.02.03
